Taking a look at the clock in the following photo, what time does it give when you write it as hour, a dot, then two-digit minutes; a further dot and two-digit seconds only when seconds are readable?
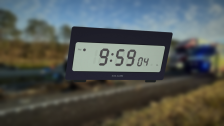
9.59.04
